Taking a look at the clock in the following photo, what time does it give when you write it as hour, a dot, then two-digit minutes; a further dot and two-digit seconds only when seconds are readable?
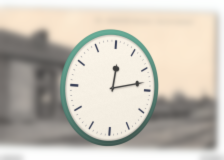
12.13
